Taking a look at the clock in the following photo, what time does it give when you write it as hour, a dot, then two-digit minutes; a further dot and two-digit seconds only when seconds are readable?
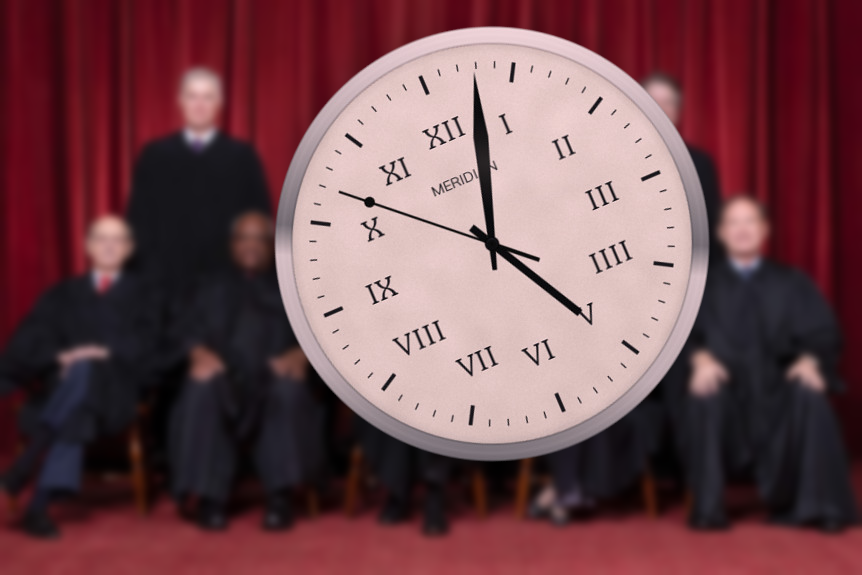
5.02.52
